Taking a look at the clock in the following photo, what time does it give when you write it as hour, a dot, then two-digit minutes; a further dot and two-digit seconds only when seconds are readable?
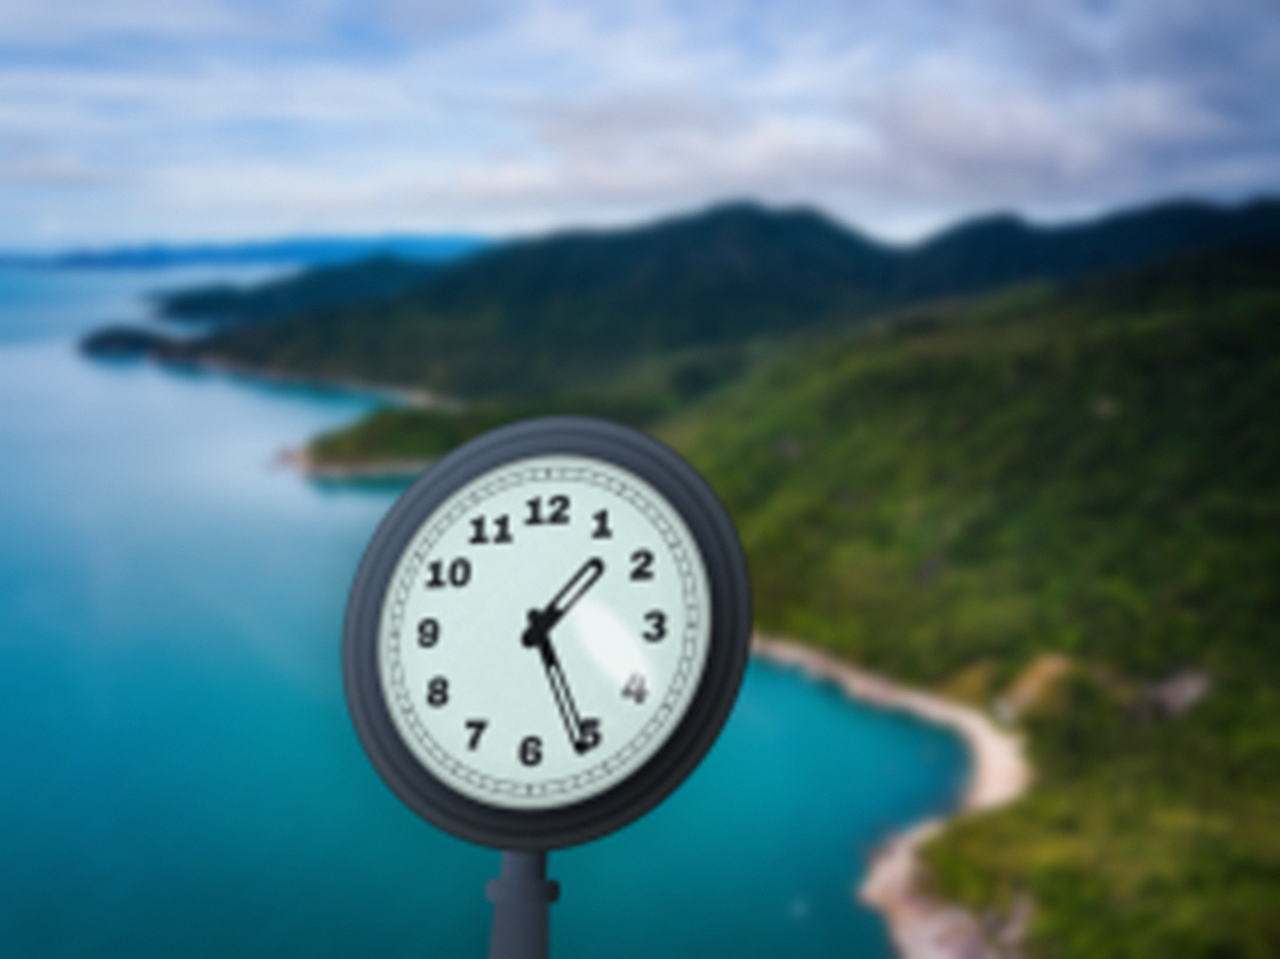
1.26
